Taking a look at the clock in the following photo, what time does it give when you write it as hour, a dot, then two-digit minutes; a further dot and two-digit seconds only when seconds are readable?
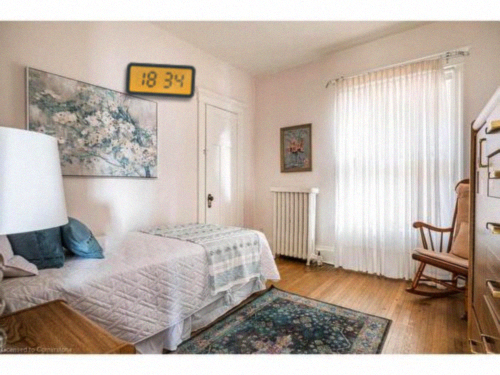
18.34
